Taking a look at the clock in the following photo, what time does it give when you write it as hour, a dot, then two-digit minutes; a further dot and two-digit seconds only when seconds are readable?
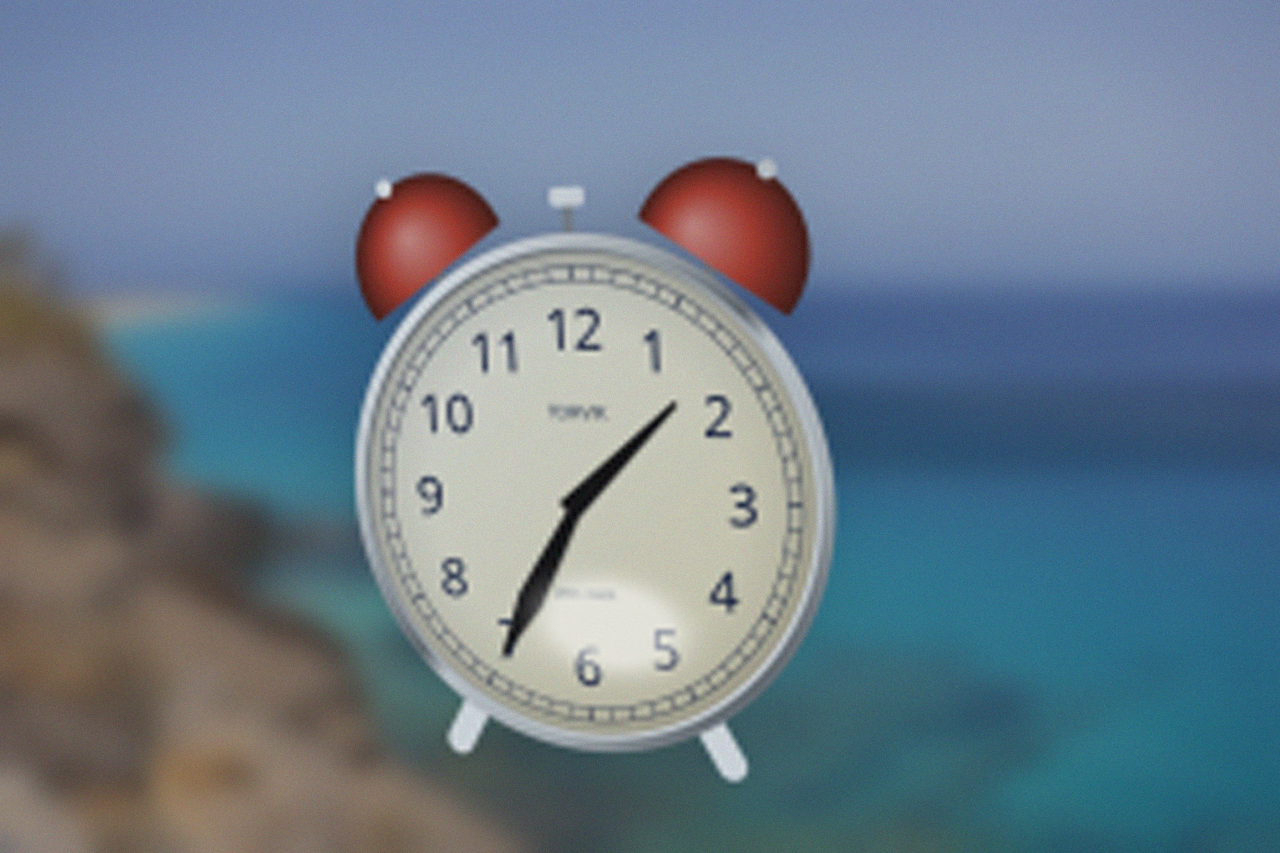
1.35
